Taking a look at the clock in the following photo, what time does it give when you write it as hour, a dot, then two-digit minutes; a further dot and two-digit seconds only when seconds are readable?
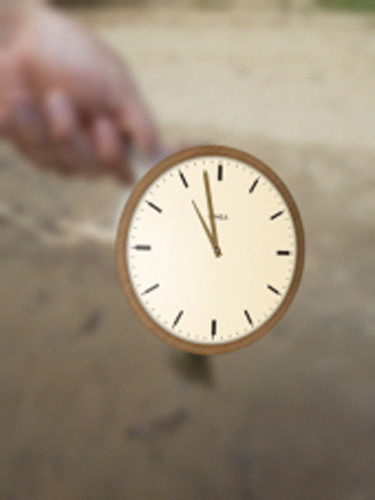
10.58
